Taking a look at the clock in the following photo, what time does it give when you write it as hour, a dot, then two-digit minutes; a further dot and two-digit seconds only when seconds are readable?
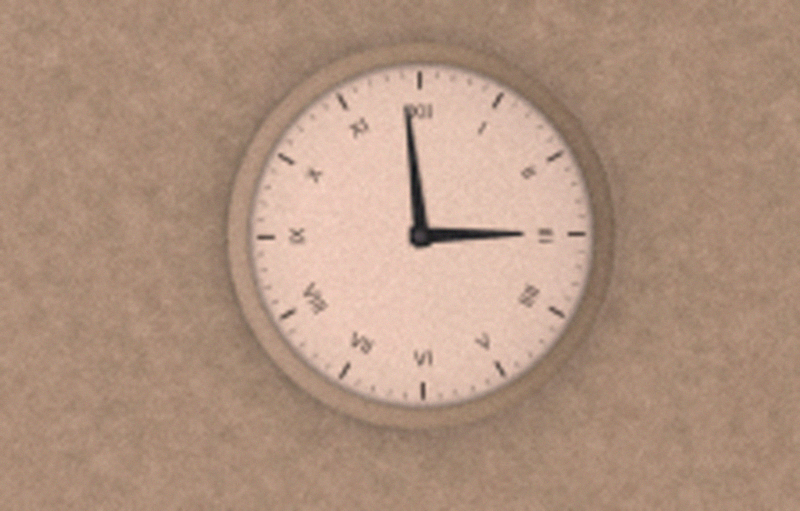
2.59
